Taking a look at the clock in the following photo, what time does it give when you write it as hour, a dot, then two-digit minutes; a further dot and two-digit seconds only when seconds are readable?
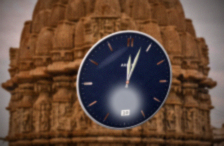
12.03
